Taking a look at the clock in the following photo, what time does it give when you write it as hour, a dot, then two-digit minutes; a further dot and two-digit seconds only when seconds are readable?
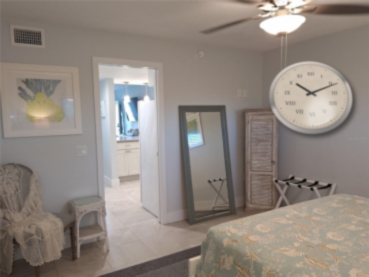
10.11
